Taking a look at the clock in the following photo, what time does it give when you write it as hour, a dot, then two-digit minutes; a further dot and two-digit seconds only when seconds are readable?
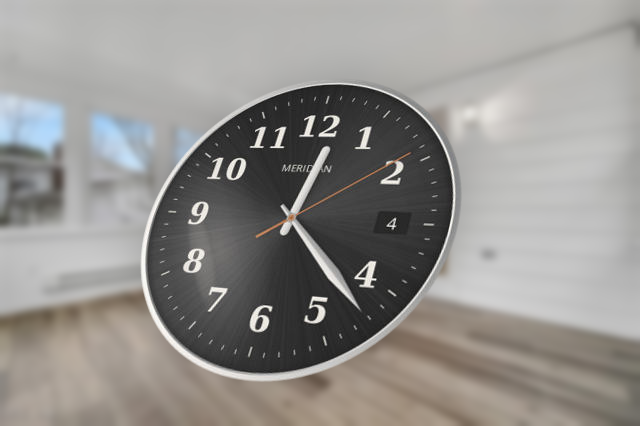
12.22.09
